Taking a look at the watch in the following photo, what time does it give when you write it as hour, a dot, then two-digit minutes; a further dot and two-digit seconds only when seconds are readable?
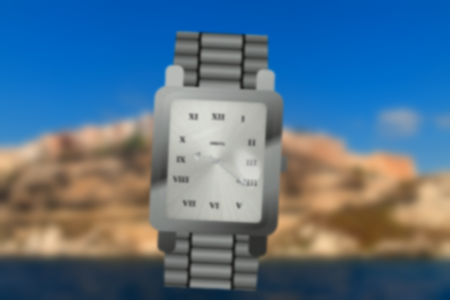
9.21
